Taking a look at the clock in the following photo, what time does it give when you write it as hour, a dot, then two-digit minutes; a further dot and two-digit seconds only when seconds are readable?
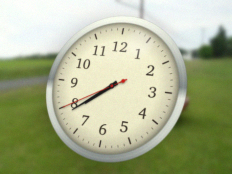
7.38.40
